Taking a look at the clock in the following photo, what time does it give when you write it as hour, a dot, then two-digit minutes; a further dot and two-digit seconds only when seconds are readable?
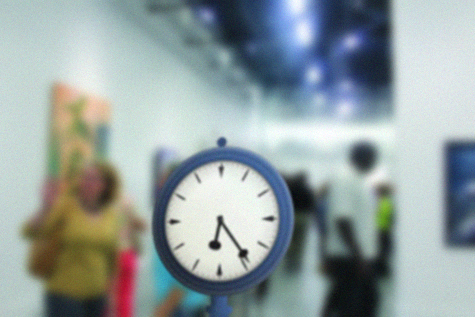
6.24
